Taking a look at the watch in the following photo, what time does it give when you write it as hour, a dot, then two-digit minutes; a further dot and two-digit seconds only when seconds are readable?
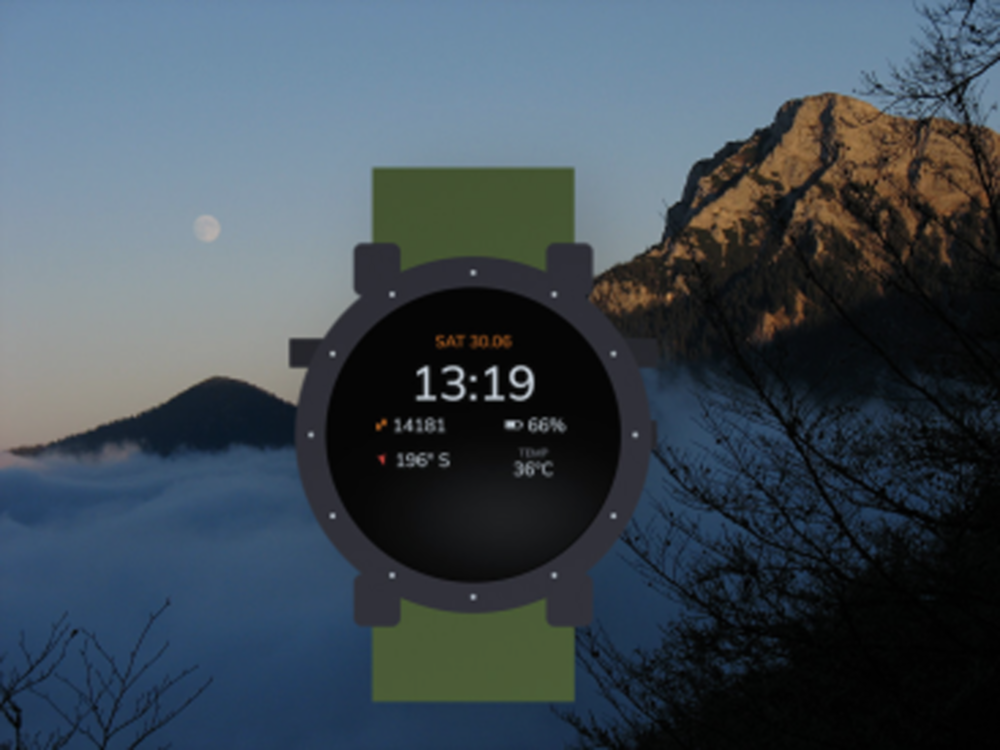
13.19
